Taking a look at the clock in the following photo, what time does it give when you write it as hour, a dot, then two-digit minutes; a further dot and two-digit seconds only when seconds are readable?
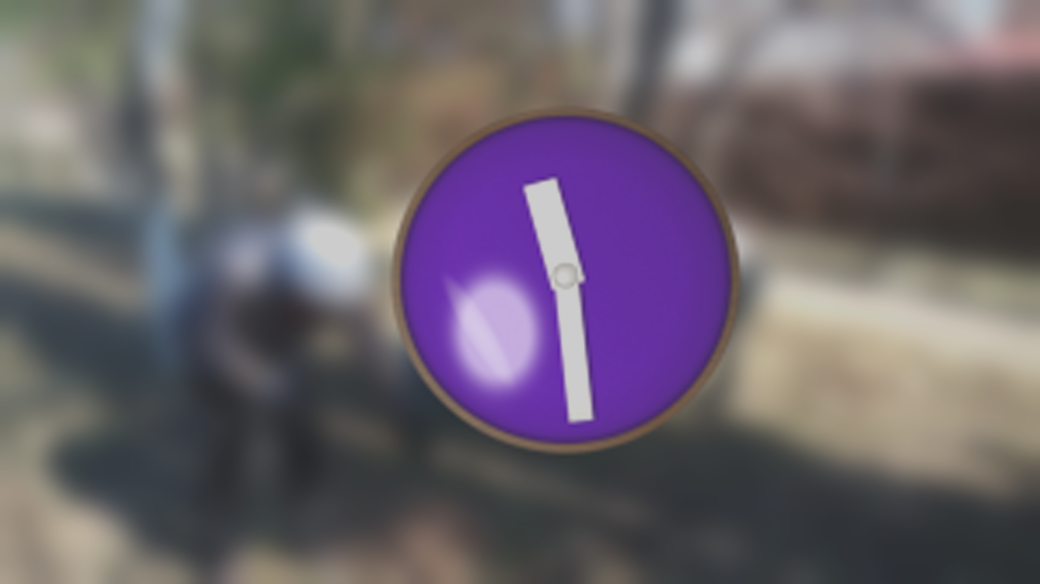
11.29
